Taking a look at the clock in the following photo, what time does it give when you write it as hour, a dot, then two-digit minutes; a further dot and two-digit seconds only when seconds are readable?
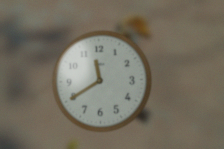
11.40
